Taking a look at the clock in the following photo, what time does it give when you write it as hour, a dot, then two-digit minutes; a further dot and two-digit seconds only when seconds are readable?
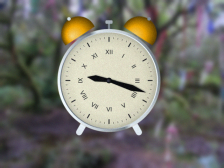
9.18
